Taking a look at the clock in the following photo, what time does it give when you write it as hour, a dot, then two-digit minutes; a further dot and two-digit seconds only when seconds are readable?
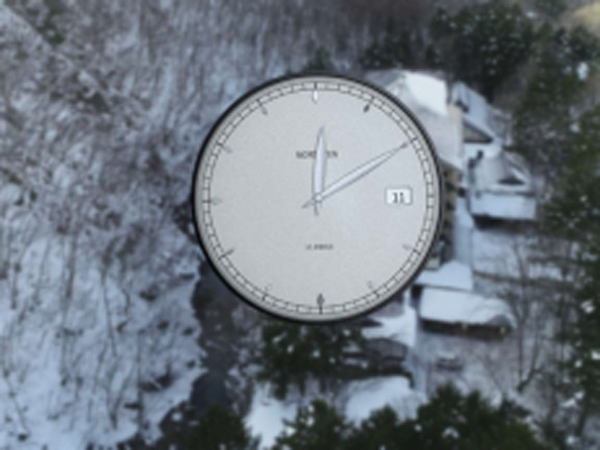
12.10
